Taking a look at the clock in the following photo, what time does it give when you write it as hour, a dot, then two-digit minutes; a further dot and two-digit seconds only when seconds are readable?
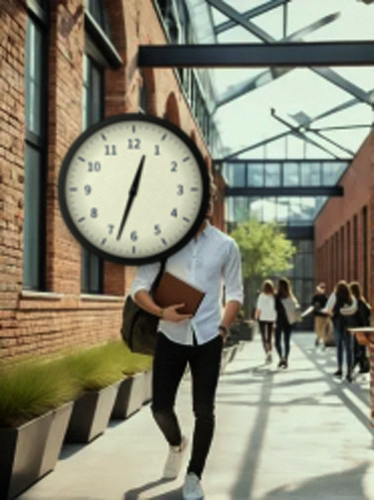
12.33
